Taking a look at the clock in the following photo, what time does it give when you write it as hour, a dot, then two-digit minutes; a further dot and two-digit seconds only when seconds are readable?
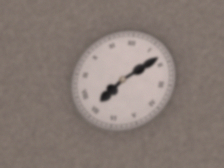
7.08
